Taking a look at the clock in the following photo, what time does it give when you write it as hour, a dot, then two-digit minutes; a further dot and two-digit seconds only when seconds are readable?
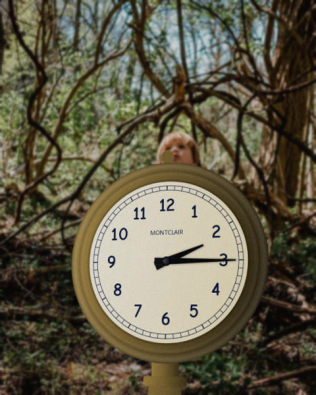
2.15
